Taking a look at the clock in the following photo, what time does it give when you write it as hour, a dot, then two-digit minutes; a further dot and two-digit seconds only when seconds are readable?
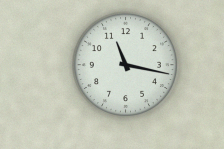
11.17
